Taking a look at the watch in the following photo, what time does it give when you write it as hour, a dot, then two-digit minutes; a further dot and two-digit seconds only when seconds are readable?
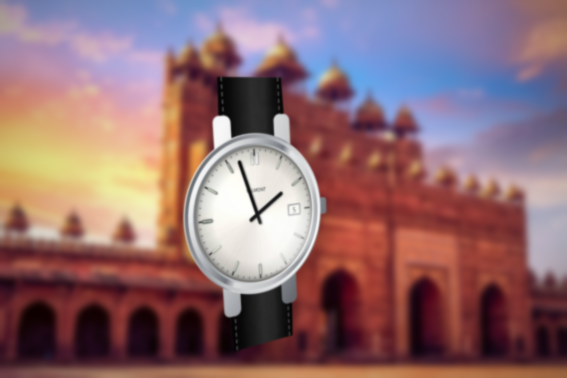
1.57
